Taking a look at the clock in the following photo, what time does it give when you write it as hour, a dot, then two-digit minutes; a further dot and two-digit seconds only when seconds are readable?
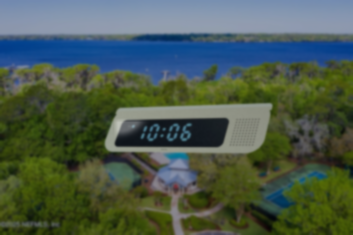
10.06
